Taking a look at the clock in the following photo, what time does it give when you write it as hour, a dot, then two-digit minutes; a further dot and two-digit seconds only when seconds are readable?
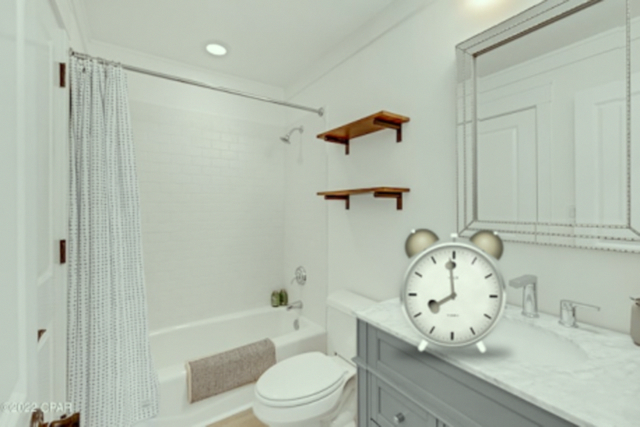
7.59
